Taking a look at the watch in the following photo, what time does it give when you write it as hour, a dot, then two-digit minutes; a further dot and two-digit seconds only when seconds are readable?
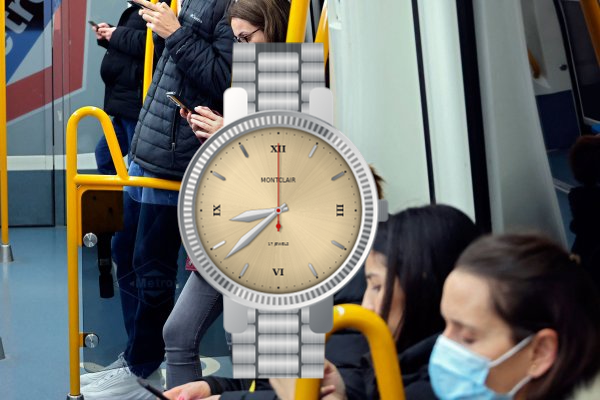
8.38.00
